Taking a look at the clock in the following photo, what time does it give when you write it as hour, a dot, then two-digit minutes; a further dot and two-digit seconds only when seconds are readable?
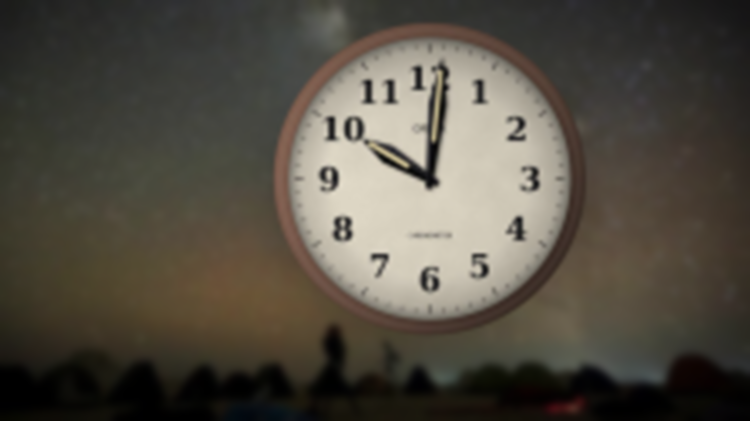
10.01
